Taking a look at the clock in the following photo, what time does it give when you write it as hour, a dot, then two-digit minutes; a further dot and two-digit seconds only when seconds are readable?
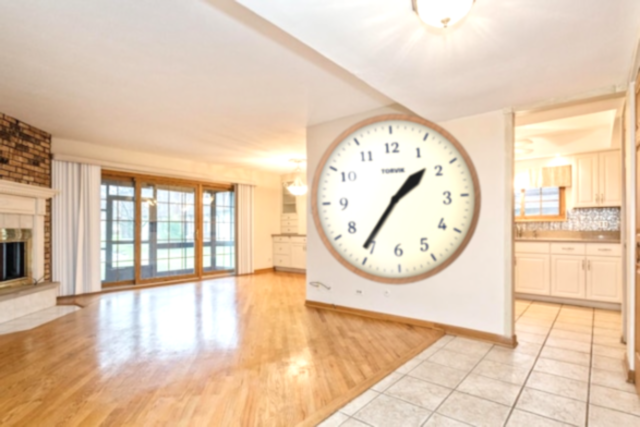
1.36
